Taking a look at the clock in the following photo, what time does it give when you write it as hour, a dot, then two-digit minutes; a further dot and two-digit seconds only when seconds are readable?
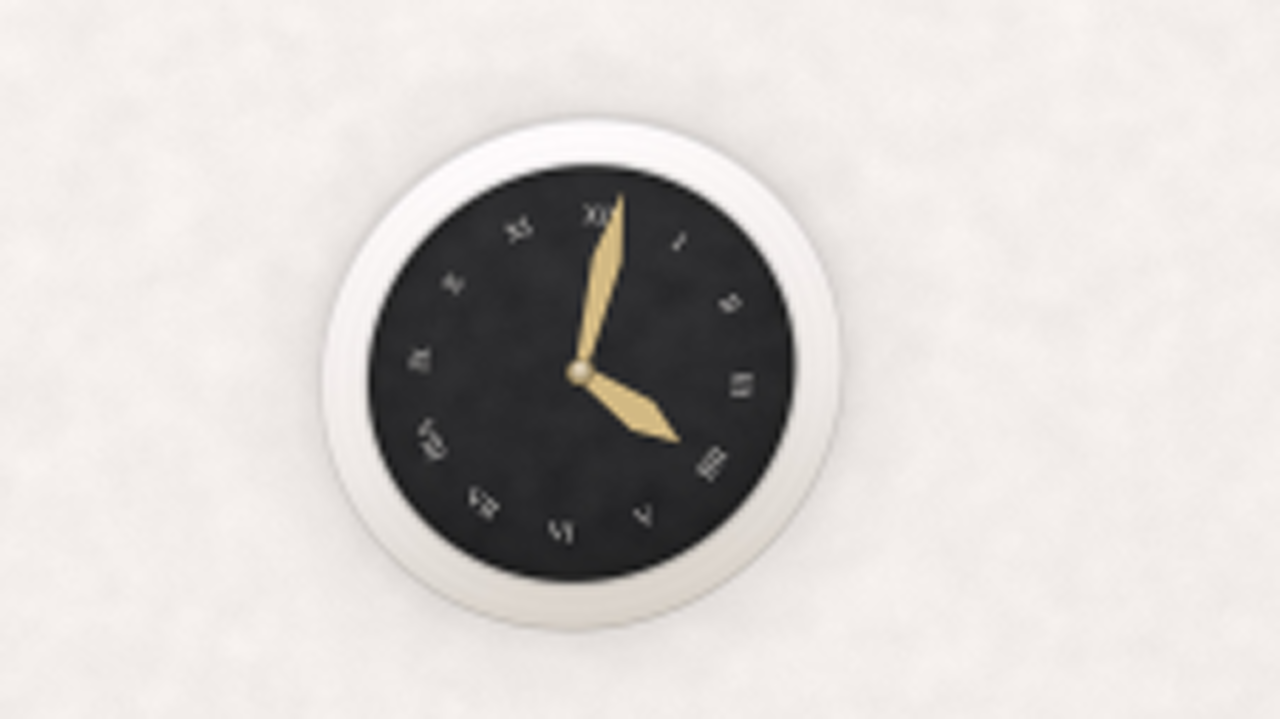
4.01
